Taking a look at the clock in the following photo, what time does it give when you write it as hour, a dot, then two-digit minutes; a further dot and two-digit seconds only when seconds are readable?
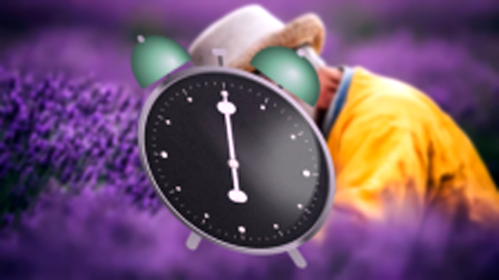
6.00
